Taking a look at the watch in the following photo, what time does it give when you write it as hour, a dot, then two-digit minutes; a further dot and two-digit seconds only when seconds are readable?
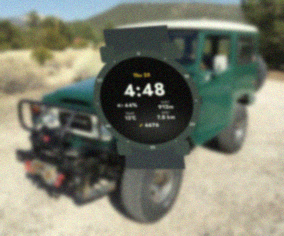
4.48
